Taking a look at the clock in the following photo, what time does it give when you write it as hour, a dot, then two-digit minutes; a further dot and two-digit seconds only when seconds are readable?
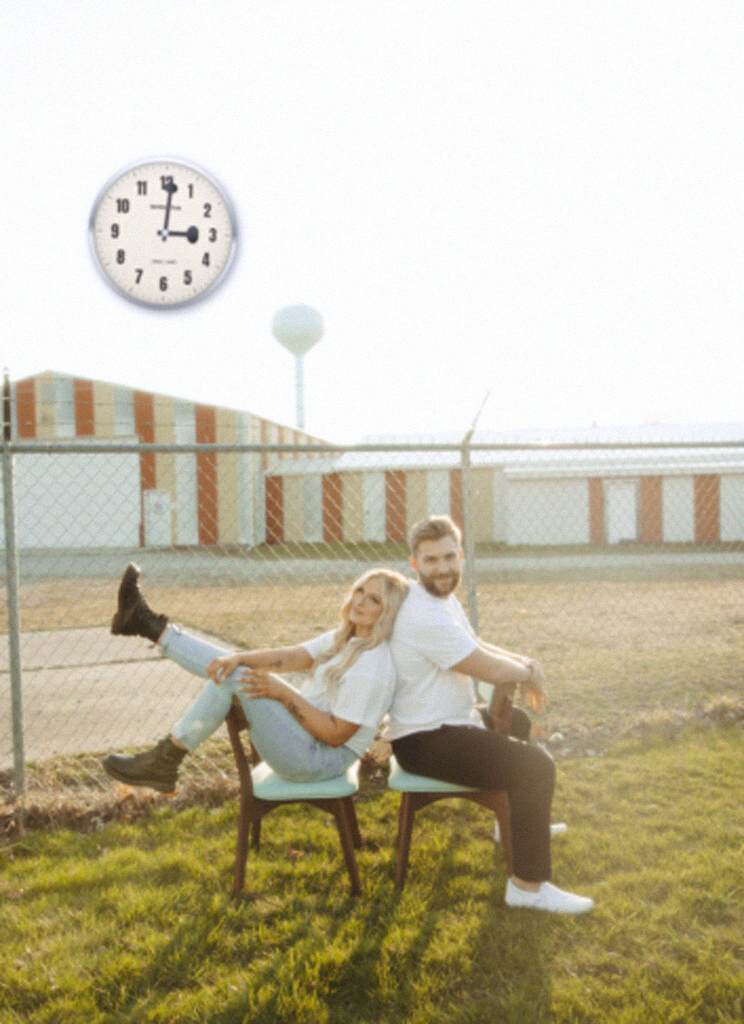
3.01
